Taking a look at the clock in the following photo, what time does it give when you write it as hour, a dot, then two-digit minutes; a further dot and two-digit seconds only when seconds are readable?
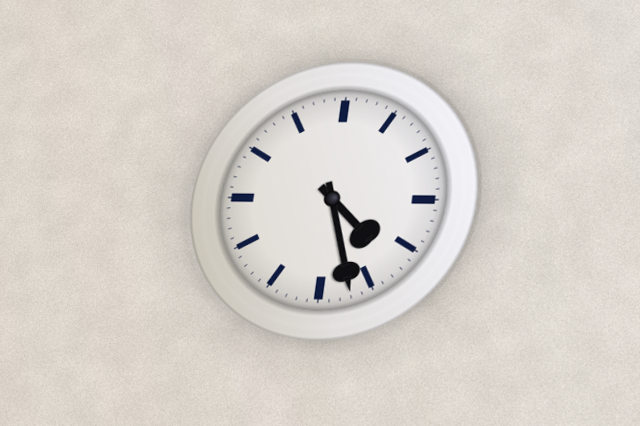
4.27
